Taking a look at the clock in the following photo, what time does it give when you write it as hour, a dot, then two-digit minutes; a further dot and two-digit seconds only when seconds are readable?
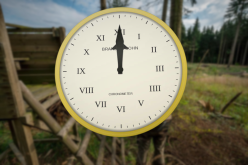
12.00
